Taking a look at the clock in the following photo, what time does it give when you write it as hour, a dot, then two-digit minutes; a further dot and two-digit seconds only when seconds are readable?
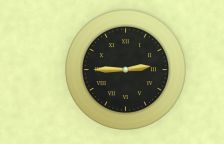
2.45
